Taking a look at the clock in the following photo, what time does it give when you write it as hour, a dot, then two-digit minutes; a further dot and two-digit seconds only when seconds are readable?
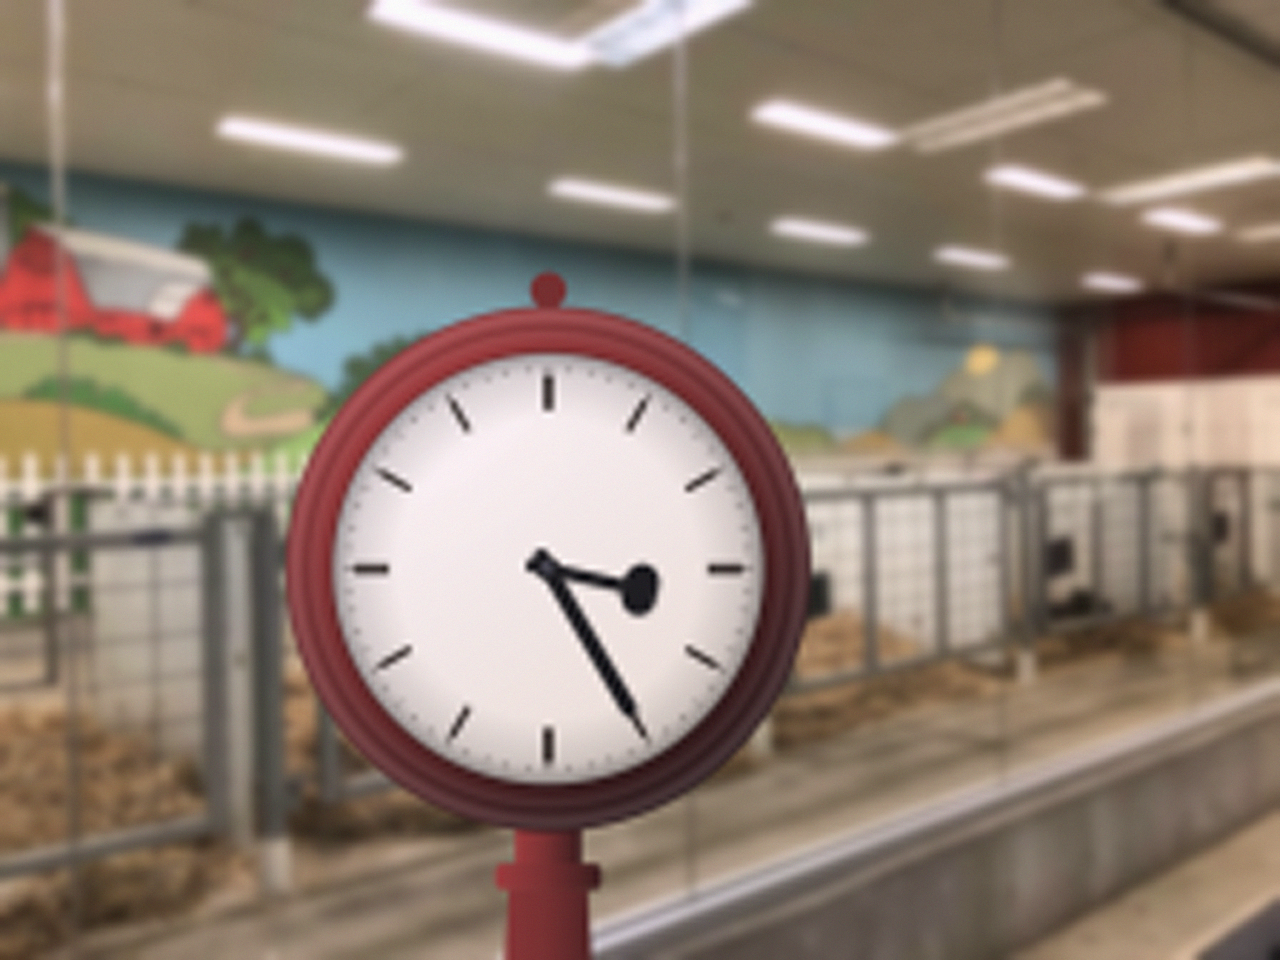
3.25
